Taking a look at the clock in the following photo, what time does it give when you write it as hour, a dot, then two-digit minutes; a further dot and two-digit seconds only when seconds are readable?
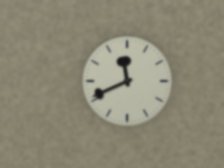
11.41
